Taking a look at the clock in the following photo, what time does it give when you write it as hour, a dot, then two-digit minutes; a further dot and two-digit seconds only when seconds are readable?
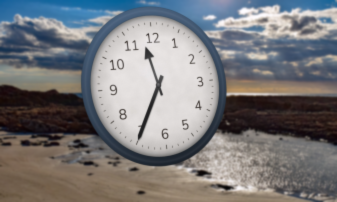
11.35
